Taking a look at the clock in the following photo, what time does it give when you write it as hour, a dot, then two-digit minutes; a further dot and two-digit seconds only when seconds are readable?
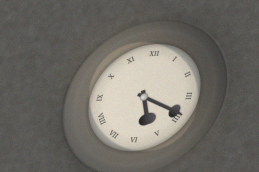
5.19
